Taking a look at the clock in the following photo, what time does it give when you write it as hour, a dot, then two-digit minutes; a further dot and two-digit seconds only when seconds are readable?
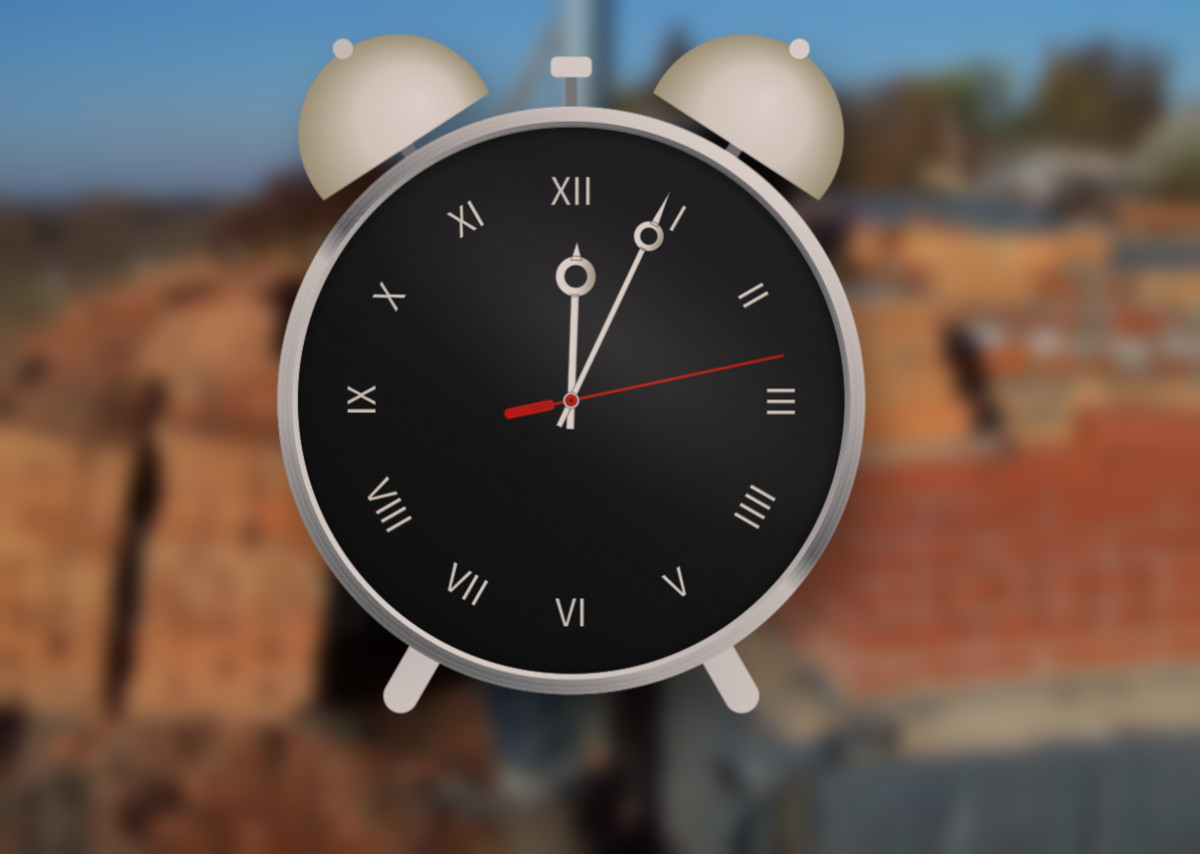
12.04.13
